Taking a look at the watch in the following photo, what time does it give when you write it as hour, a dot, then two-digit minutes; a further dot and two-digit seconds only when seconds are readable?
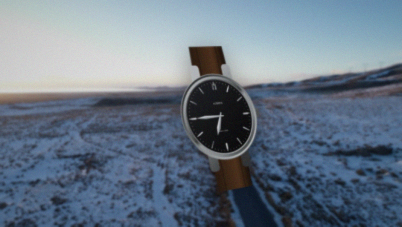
6.45
